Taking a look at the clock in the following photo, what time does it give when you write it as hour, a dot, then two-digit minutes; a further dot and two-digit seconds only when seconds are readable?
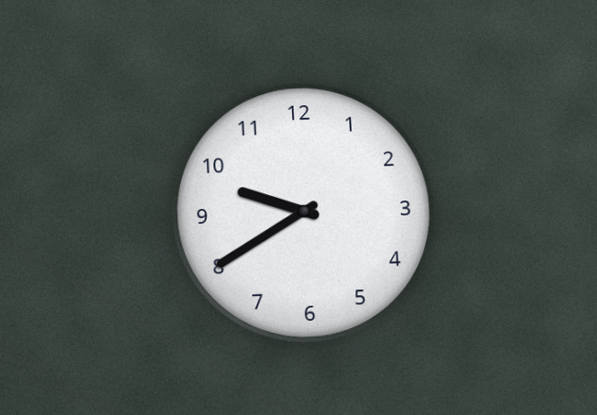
9.40
